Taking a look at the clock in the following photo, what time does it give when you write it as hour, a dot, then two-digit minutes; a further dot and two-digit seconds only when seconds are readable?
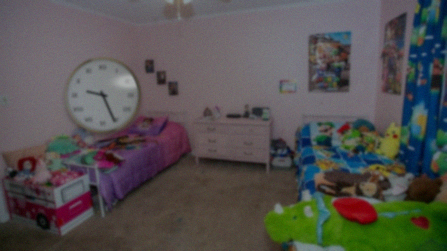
9.26
